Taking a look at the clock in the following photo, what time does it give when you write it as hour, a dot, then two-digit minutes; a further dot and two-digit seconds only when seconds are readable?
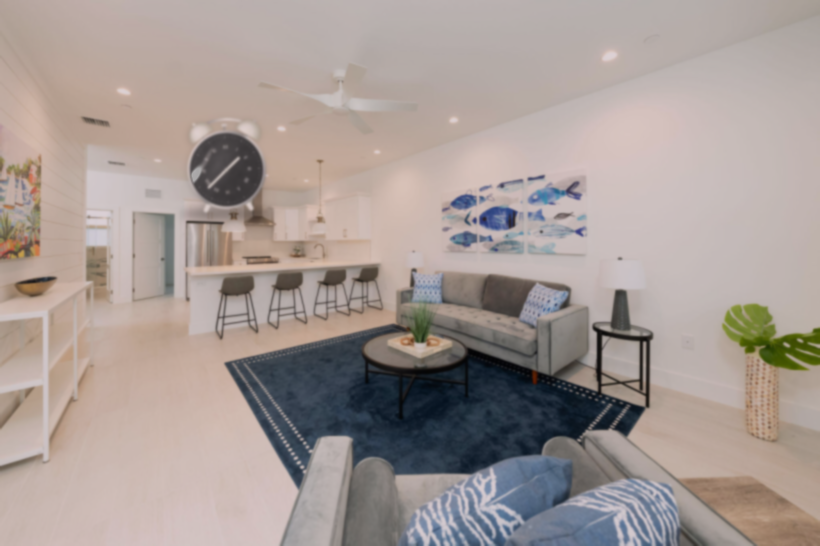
1.38
